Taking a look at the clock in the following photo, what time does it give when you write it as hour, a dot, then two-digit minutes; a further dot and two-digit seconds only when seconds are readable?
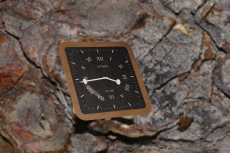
3.44
